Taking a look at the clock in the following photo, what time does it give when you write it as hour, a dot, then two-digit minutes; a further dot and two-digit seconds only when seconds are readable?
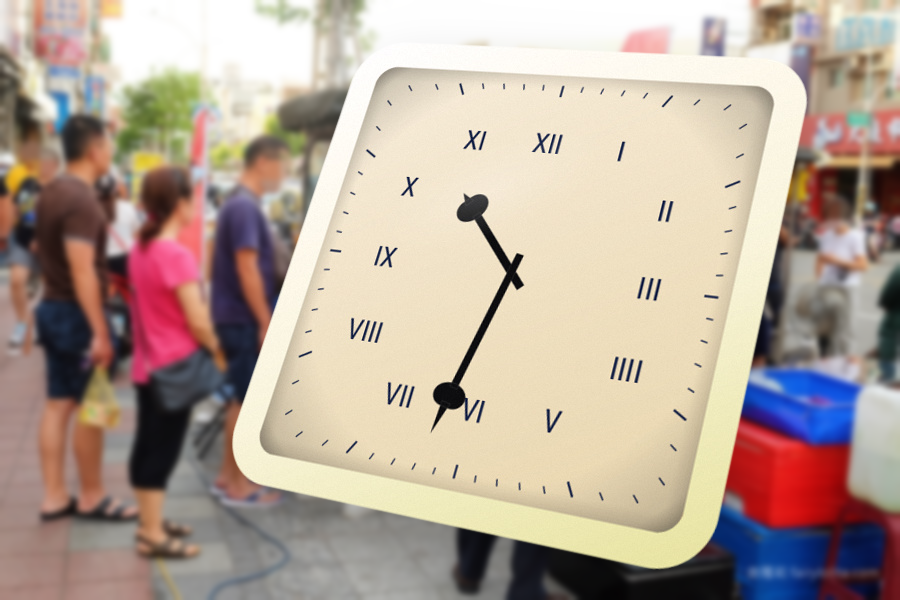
10.32
